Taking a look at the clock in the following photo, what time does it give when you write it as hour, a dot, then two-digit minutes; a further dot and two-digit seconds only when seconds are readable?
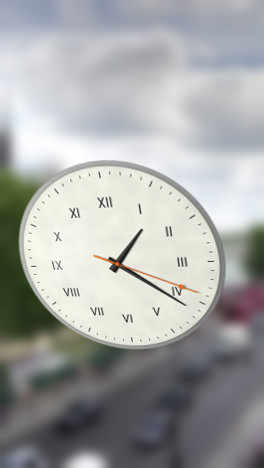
1.21.19
